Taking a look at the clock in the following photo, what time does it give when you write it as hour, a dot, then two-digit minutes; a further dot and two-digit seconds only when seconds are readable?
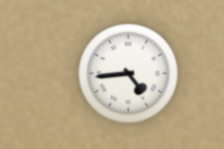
4.44
